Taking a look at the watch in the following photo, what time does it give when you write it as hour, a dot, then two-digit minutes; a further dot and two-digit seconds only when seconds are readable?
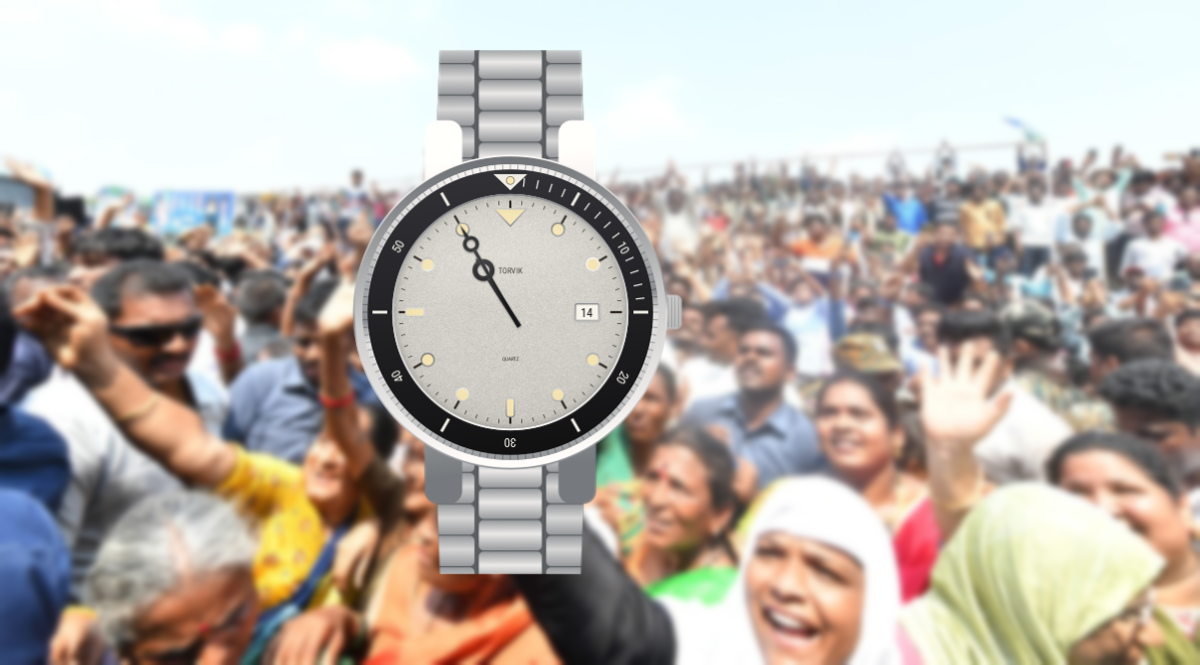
10.55
